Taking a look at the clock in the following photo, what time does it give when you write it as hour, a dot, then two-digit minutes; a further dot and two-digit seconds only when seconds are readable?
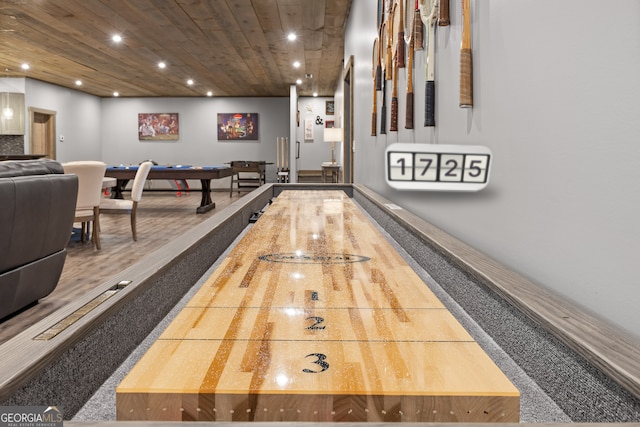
17.25
